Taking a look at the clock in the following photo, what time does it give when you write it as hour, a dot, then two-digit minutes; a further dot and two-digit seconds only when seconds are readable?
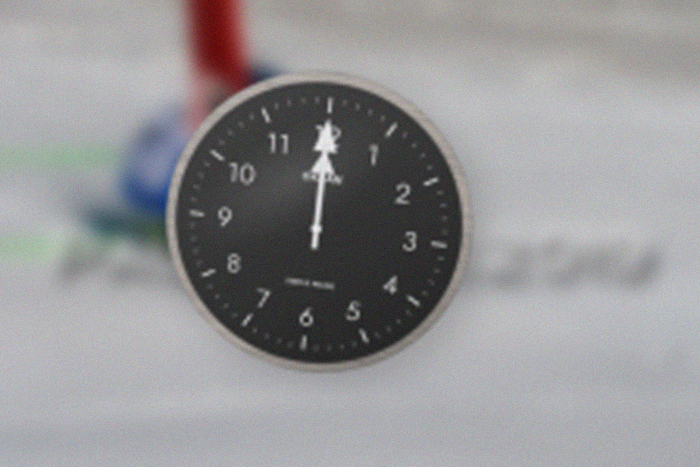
12.00
